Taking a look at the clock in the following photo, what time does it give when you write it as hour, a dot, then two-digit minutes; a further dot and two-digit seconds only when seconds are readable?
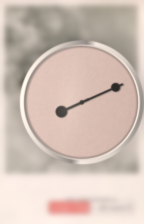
8.11
